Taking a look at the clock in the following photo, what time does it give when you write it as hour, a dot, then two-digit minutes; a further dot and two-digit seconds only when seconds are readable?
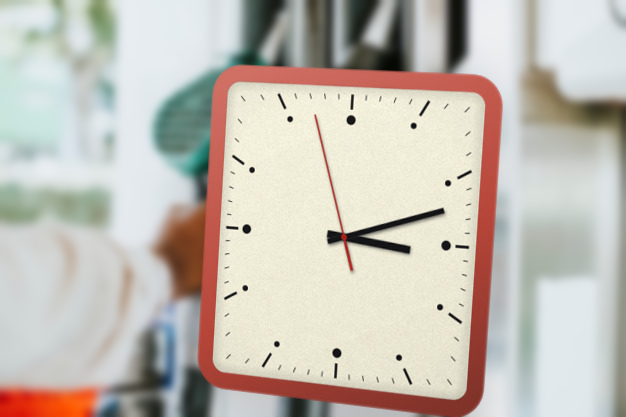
3.11.57
